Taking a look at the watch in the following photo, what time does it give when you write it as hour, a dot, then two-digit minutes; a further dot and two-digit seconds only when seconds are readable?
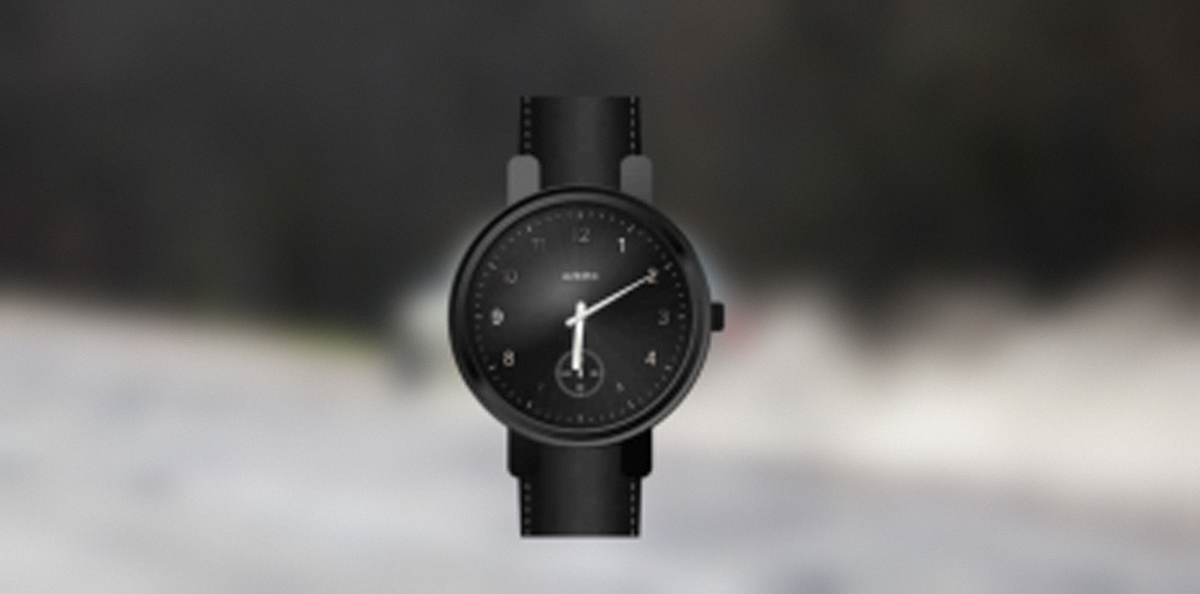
6.10
